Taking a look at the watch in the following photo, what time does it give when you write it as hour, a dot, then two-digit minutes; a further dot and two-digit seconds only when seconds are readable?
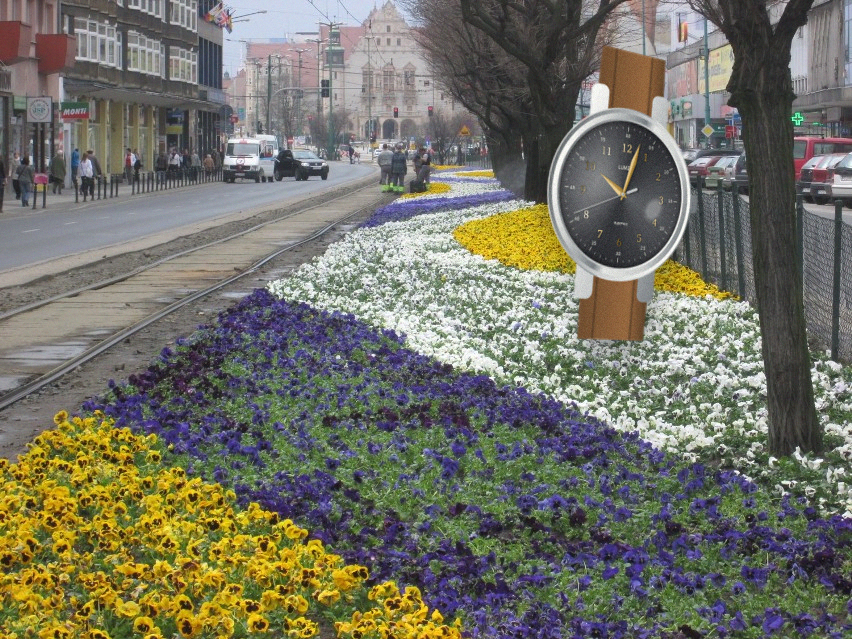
10.02.41
